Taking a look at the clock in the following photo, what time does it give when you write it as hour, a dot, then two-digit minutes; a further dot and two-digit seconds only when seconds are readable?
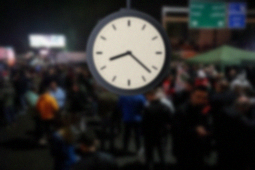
8.22
